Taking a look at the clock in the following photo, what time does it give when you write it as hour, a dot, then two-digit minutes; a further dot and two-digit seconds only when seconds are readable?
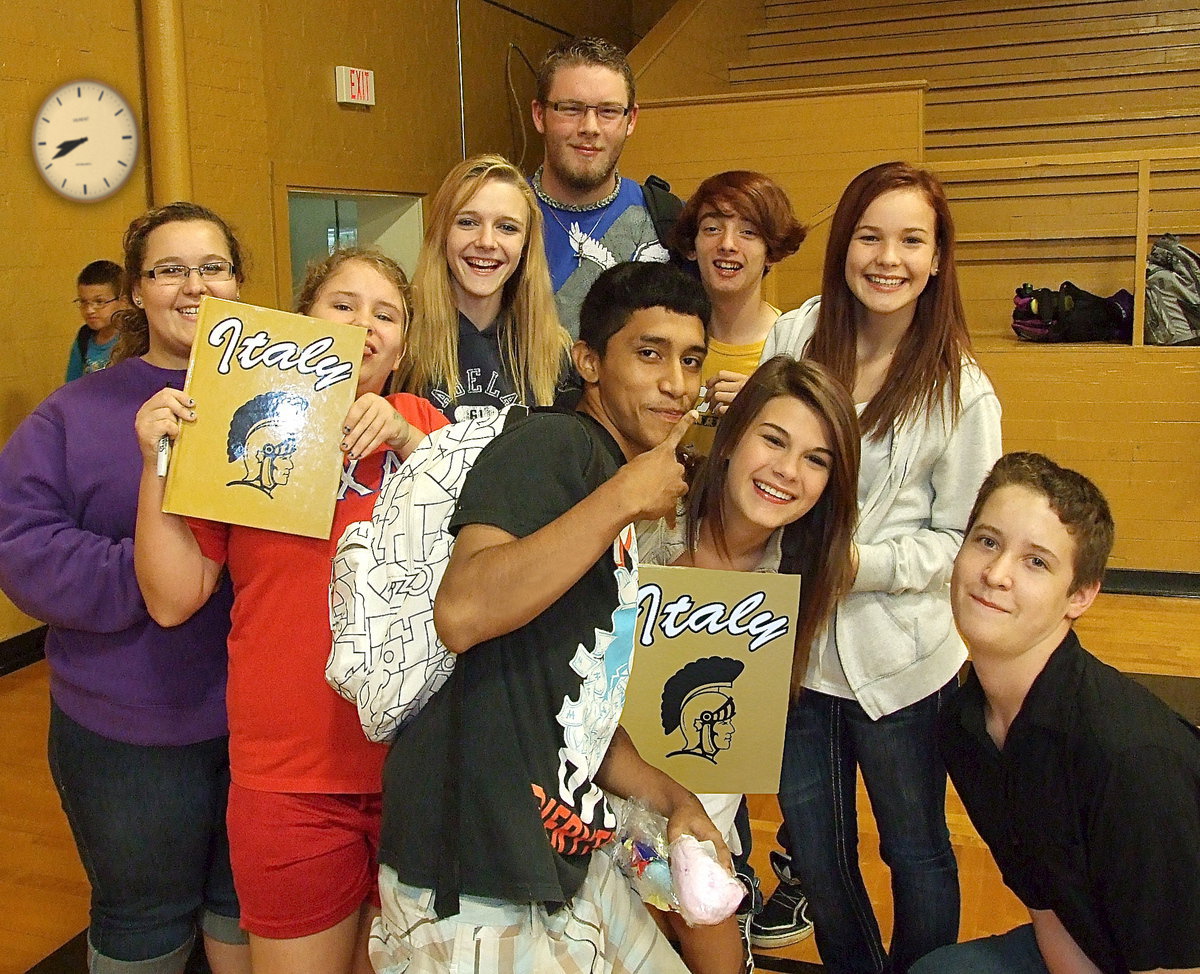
8.41
